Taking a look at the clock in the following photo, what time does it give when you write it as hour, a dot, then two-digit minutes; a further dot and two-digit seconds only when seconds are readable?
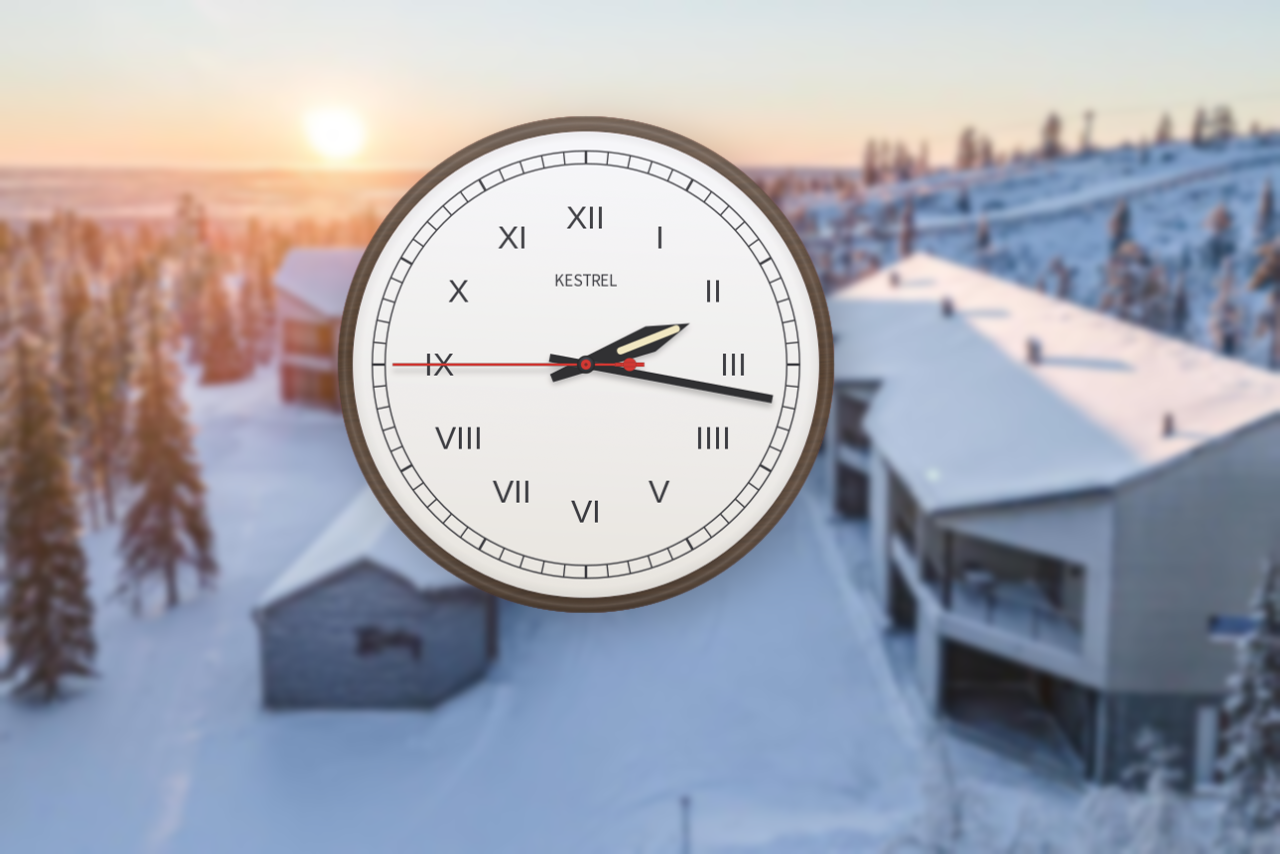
2.16.45
